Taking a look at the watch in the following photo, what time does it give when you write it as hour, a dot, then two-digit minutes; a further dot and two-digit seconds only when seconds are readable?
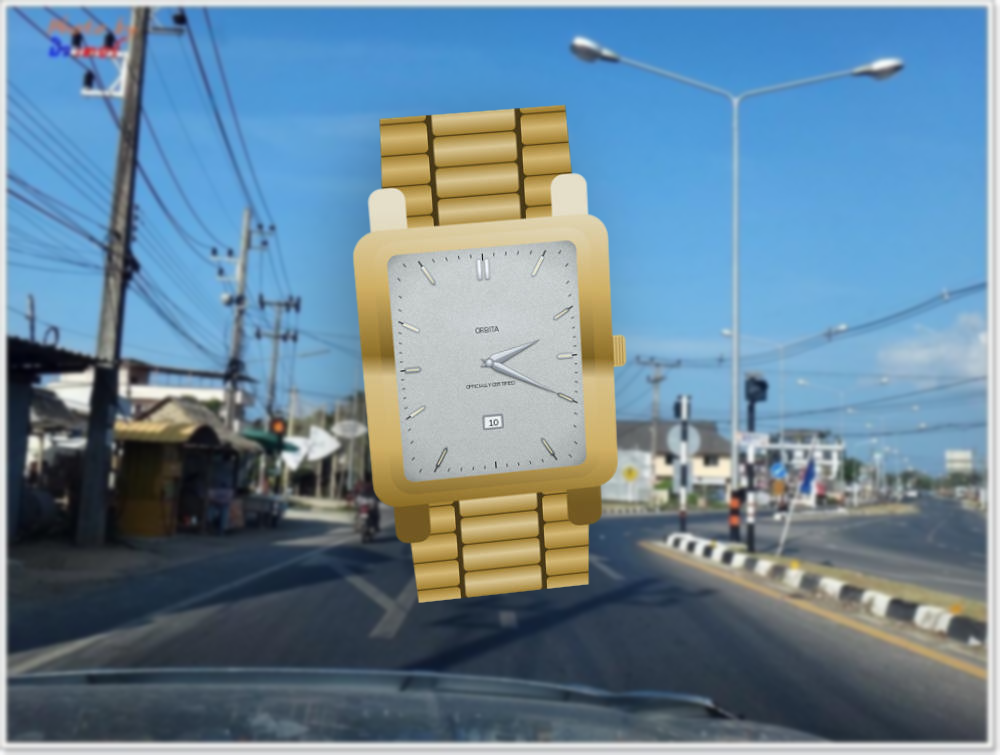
2.20
